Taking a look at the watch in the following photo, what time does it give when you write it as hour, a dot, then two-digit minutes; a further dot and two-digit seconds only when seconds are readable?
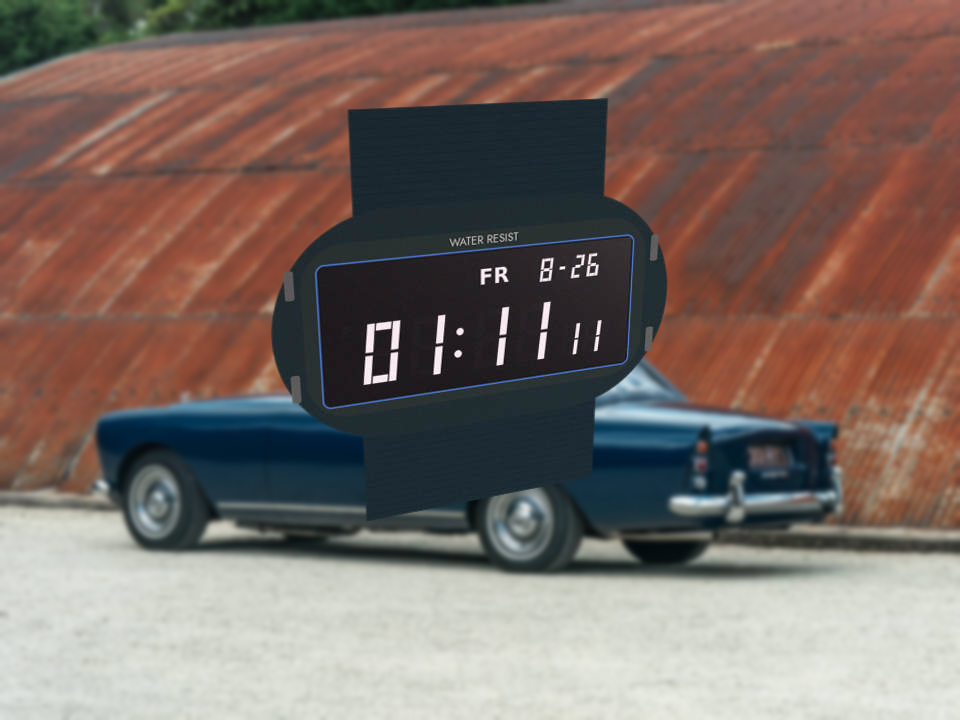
1.11.11
